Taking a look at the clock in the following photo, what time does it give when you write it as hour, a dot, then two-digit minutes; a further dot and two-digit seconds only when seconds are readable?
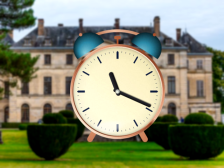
11.19
